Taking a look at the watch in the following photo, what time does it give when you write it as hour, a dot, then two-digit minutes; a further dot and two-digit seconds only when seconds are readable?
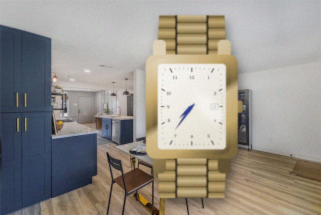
7.36
